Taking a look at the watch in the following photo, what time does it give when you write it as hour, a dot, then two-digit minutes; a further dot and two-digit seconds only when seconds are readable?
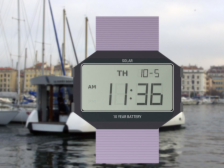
11.36
